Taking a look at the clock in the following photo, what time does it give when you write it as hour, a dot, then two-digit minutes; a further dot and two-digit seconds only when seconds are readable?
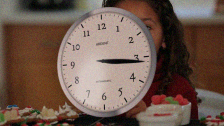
3.16
